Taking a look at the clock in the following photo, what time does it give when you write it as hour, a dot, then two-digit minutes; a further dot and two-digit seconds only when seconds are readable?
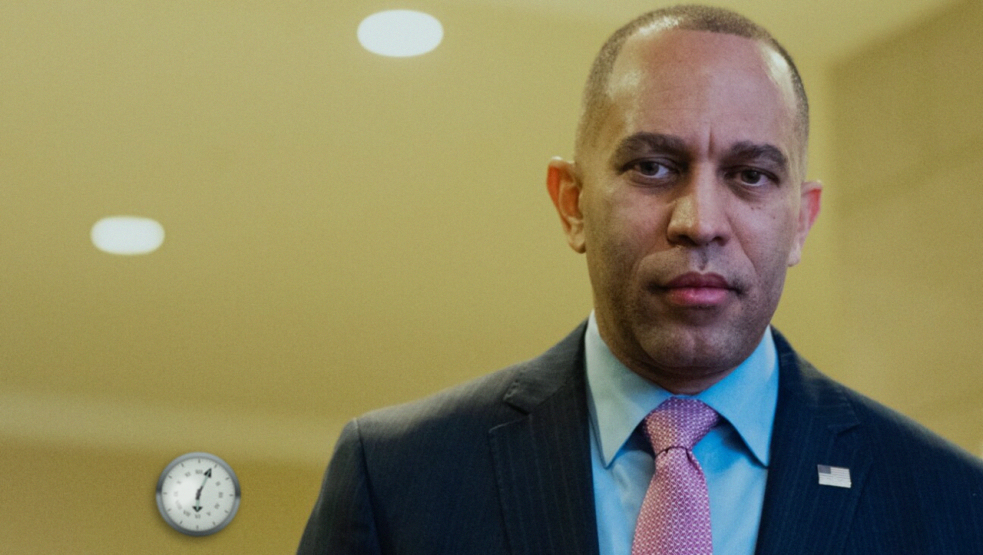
6.04
